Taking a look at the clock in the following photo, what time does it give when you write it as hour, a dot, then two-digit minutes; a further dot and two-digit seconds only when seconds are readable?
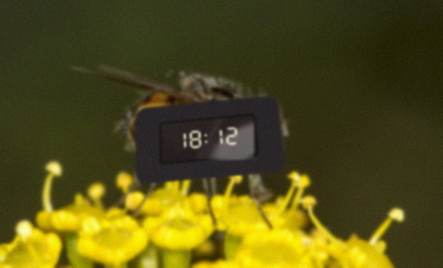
18.12
